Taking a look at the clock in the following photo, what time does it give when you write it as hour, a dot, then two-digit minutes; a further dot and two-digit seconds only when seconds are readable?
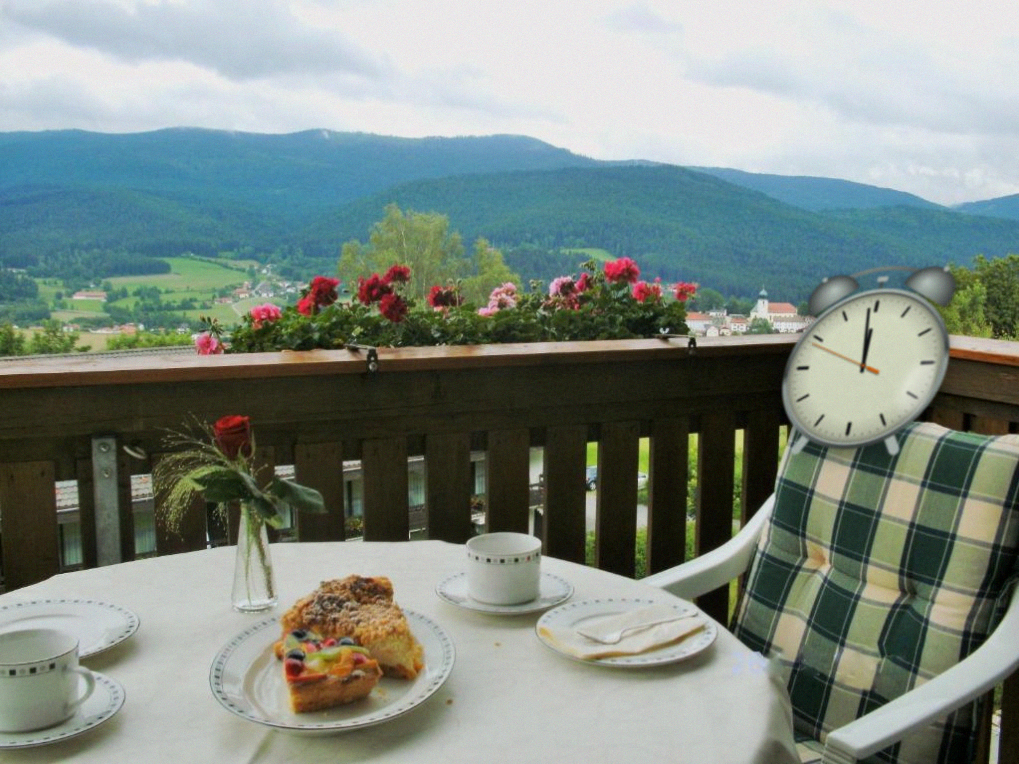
11.58.49
